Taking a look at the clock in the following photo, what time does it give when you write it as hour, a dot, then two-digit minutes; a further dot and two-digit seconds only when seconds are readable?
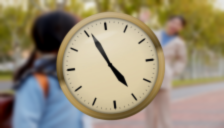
4.56
